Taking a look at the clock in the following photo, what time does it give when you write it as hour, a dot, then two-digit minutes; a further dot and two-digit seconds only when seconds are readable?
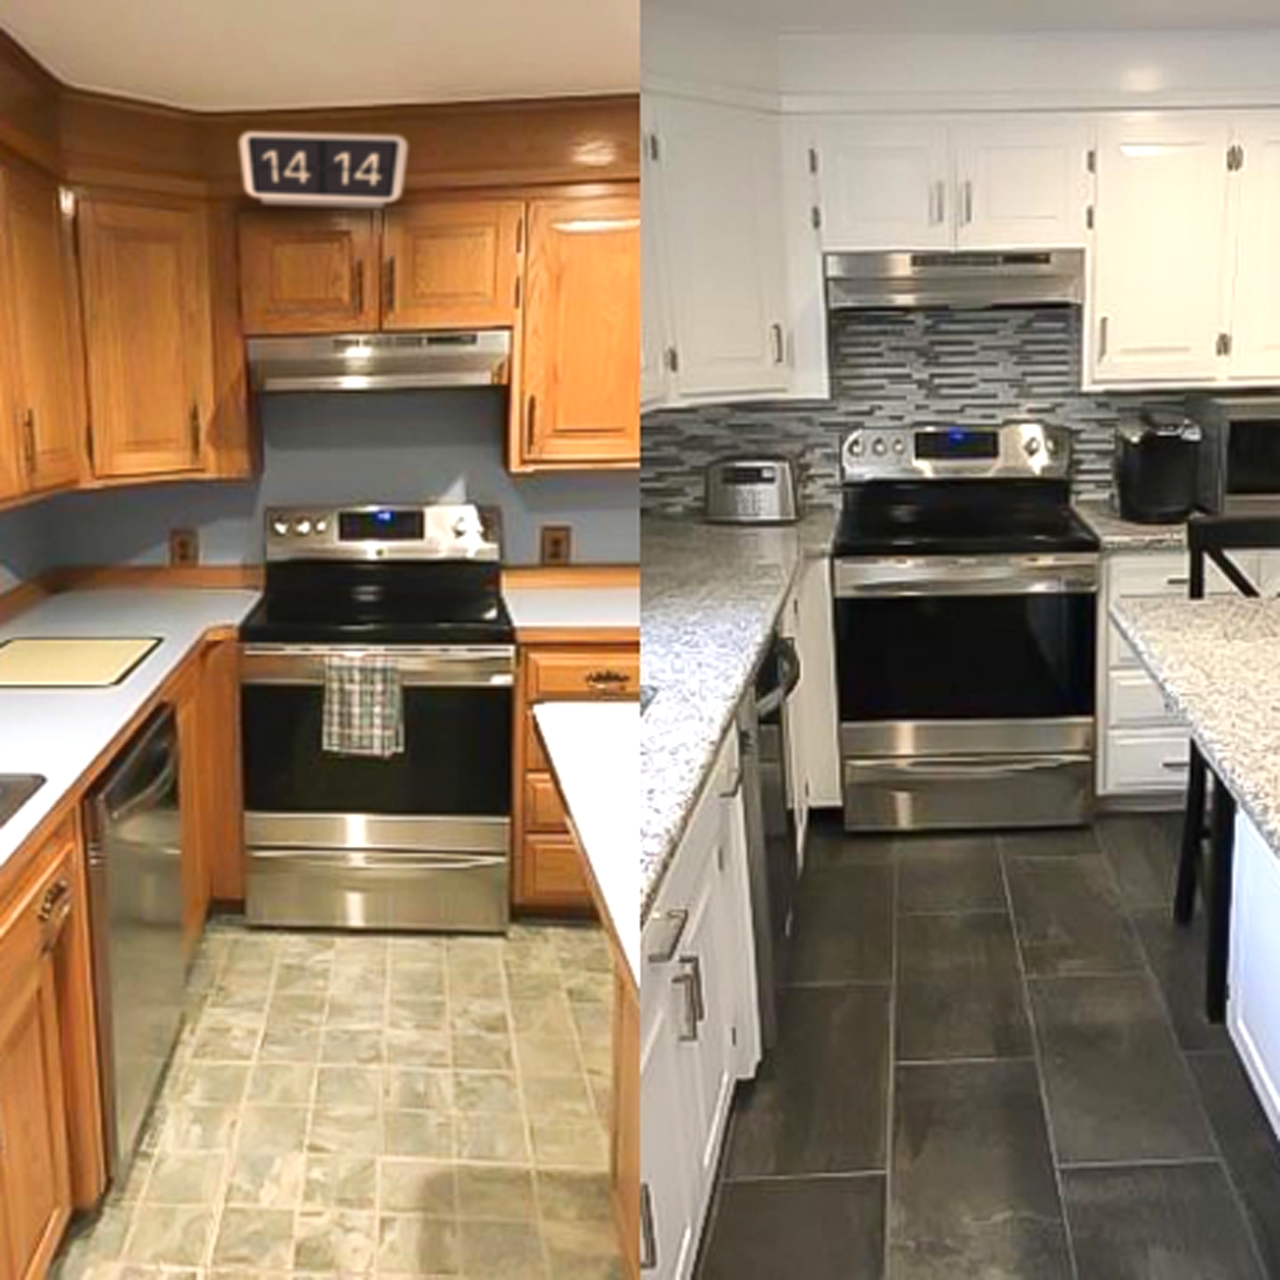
14.14
